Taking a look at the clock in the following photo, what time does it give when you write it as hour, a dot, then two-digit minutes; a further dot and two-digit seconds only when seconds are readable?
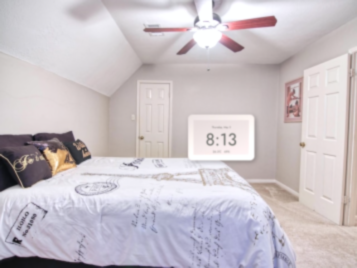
8.13
